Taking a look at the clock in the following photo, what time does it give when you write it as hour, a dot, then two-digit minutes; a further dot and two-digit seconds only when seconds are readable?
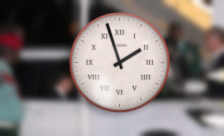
1.57
